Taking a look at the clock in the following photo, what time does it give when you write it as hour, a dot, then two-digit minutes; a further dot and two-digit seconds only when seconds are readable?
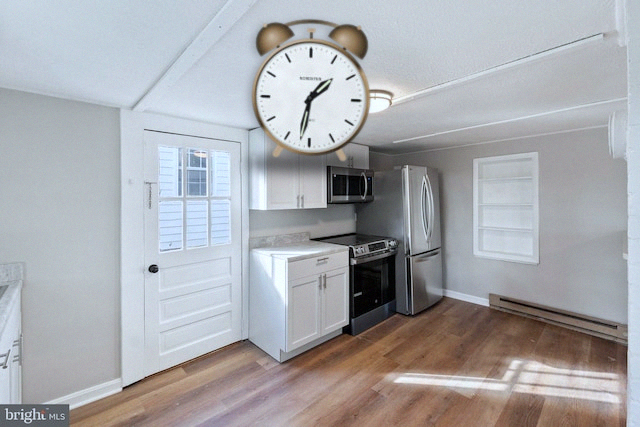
1.32
